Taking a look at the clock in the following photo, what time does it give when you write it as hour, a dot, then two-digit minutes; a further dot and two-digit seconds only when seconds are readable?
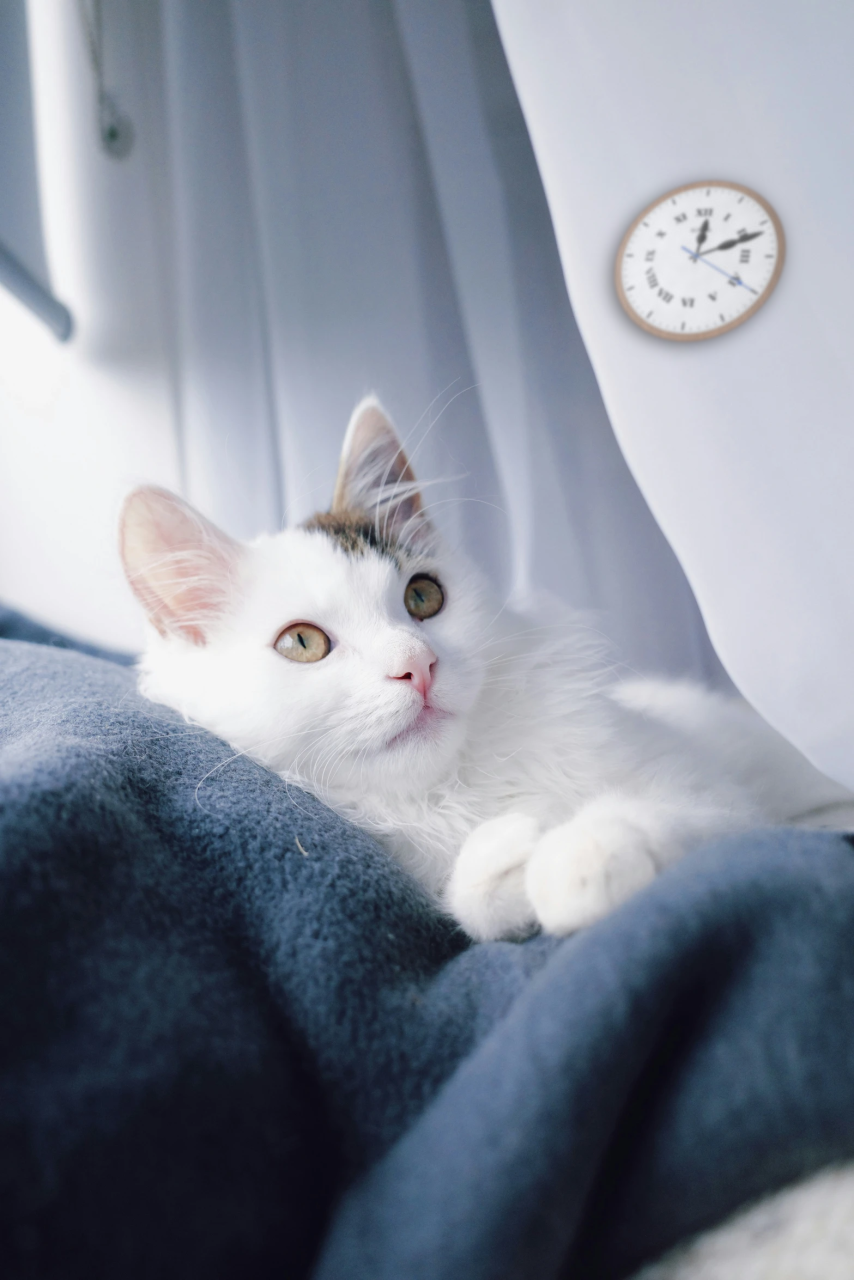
12.11.20
